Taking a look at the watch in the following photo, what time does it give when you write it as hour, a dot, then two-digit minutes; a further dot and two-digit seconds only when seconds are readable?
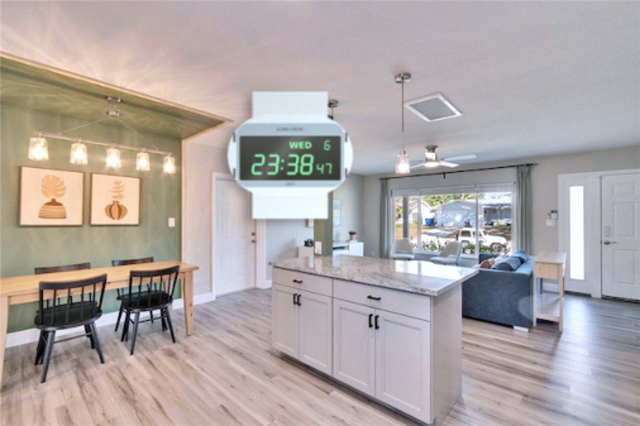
23.38.47
